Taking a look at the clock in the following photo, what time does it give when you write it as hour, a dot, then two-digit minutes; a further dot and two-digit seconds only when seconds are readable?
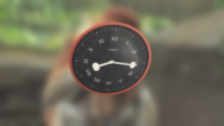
8.16
